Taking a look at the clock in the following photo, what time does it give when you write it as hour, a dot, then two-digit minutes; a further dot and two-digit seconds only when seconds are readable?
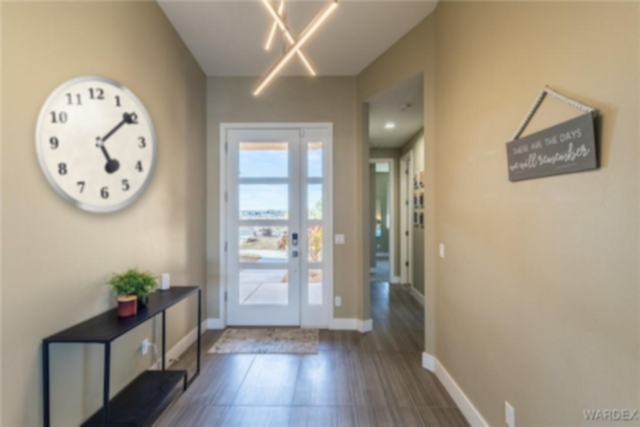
5.09
